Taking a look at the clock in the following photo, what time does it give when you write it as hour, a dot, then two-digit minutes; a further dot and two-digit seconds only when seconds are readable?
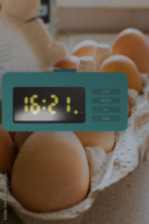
16.21
